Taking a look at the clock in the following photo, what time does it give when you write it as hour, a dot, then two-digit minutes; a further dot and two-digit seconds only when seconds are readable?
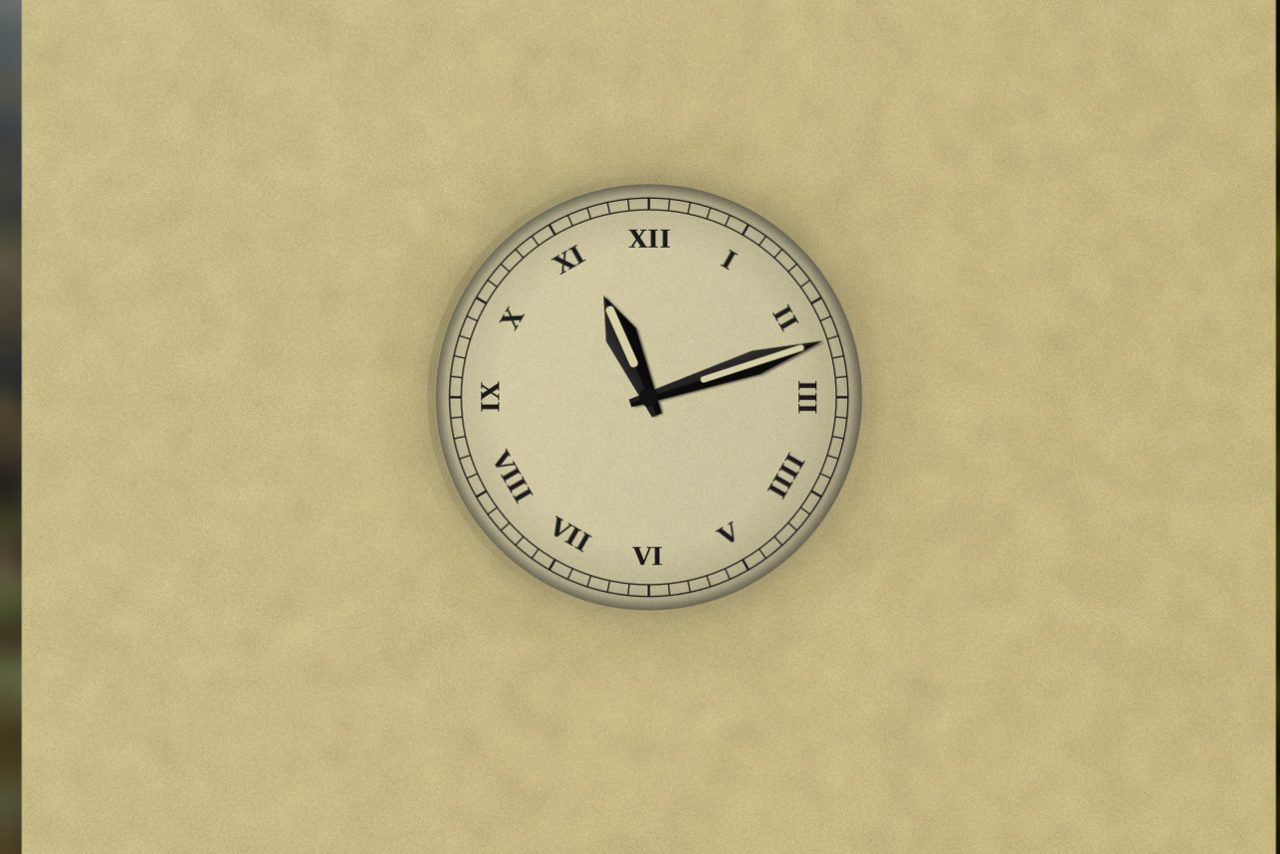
11.12
